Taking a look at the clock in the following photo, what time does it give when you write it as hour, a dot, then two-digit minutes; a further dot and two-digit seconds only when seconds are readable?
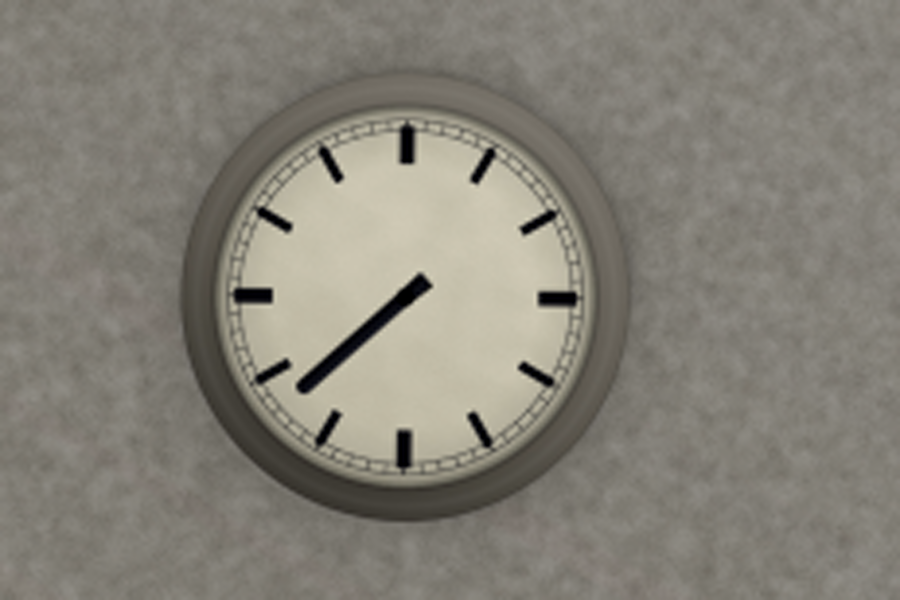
7.38
